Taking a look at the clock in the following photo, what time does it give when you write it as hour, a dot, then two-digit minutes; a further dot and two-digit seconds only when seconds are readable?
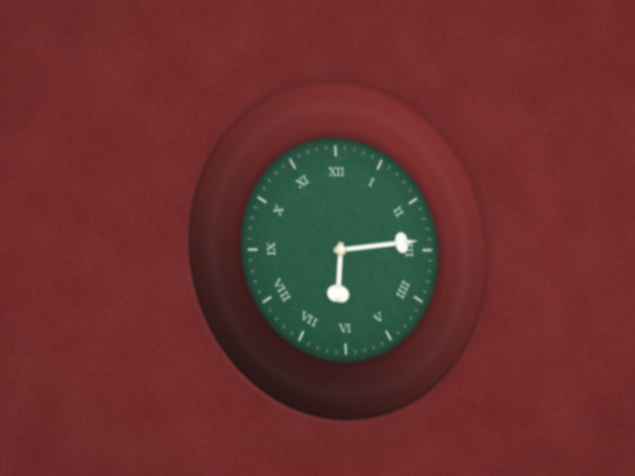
6.14
